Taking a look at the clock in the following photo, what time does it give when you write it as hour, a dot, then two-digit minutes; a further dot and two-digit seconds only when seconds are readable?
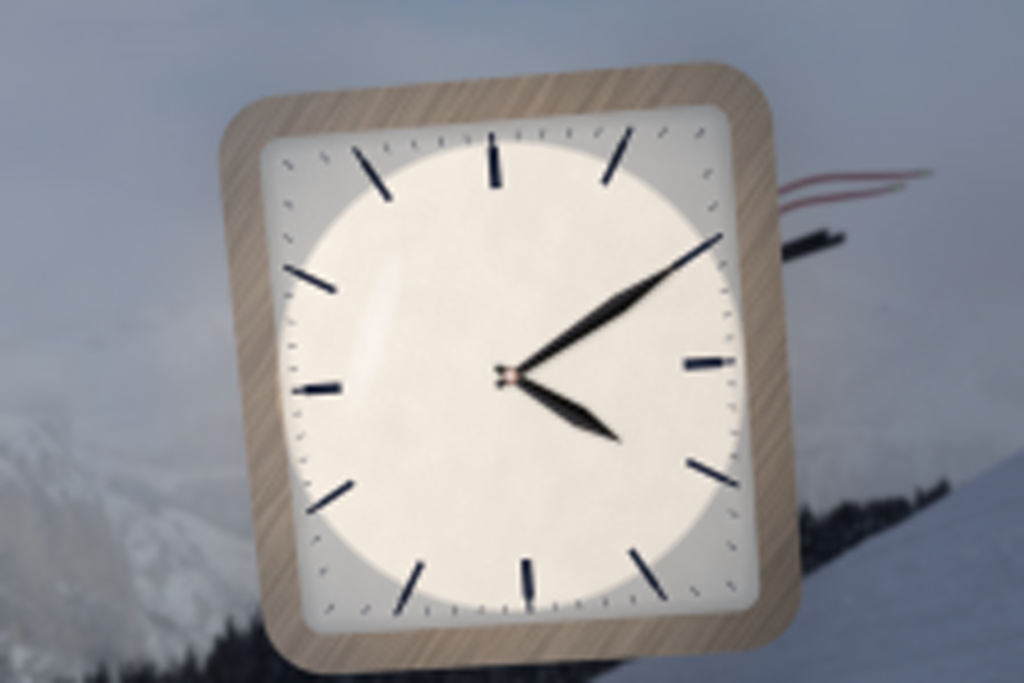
4.10
